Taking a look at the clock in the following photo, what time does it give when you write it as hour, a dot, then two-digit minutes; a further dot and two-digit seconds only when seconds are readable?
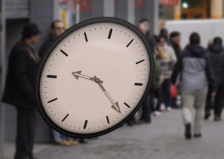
9.22
